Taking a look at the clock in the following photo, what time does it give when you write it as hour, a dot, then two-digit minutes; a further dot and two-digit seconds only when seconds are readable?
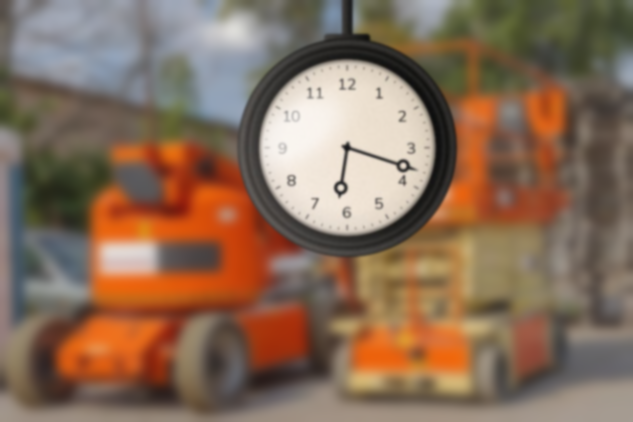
6.18
